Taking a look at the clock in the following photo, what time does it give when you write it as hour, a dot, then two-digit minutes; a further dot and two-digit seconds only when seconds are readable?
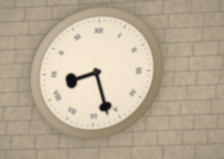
8.27
